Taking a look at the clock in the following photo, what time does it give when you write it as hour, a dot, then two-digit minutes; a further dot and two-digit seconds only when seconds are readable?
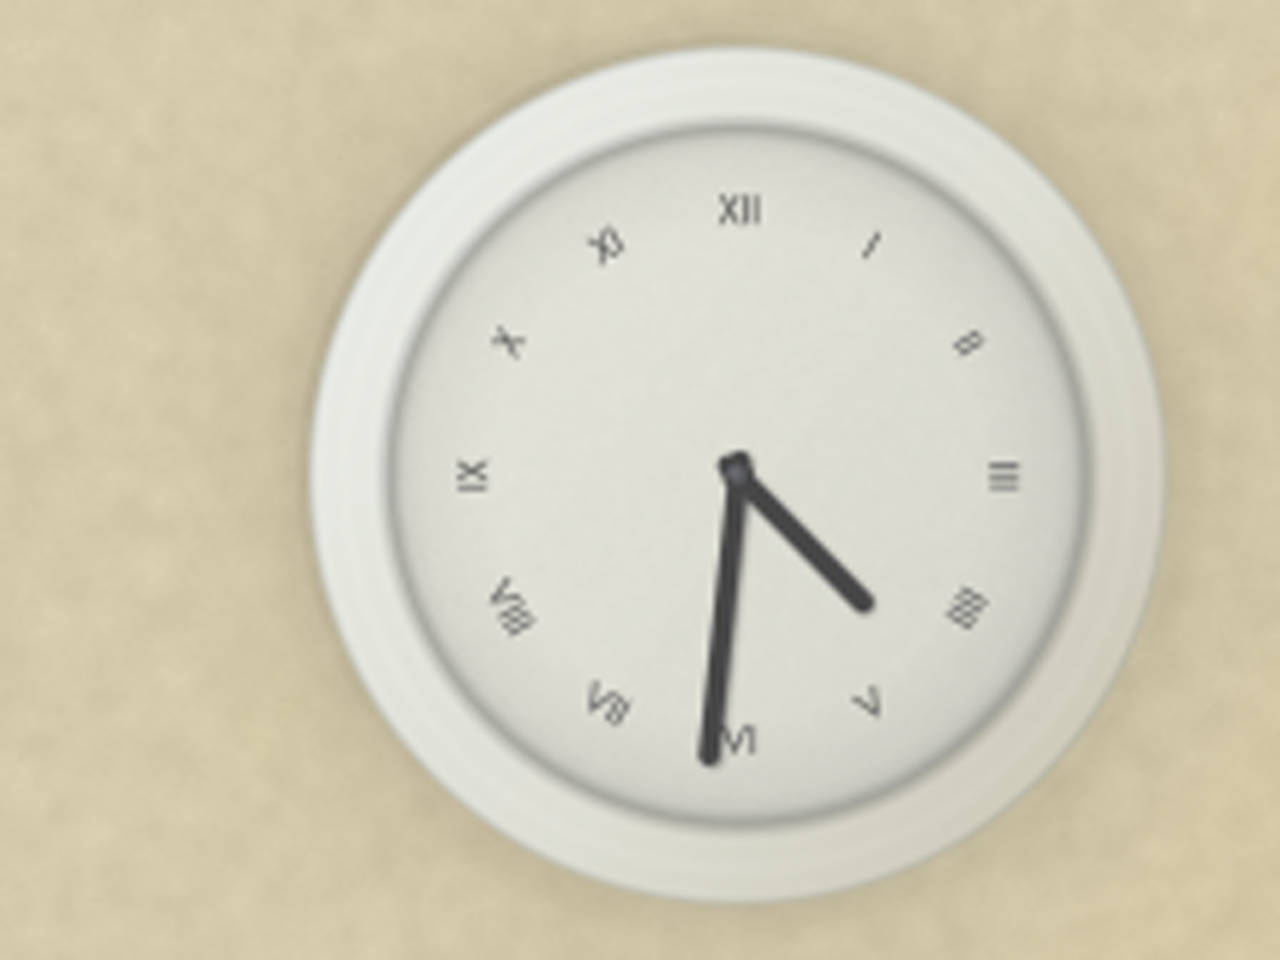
4.31
